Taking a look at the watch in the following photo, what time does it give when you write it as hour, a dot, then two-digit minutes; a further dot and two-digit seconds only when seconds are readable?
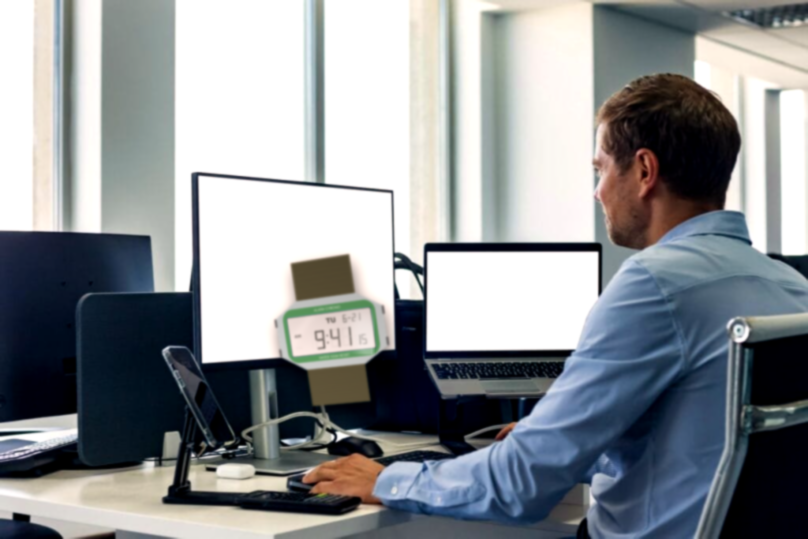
9.41
